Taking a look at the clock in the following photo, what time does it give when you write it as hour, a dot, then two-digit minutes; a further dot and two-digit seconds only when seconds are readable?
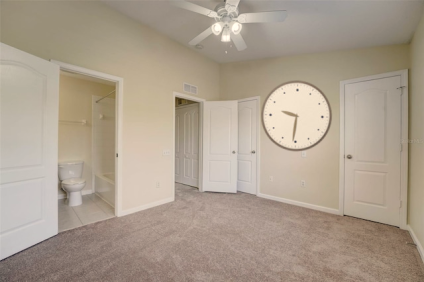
9.31
